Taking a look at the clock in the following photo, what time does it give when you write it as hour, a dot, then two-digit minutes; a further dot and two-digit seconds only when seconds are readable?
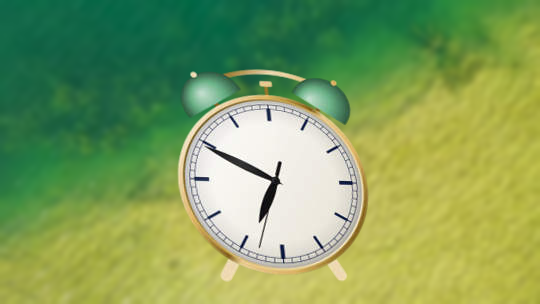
6.49.33
